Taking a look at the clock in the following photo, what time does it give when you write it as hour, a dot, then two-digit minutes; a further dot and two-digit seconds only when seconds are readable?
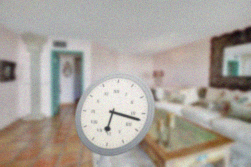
6.17
